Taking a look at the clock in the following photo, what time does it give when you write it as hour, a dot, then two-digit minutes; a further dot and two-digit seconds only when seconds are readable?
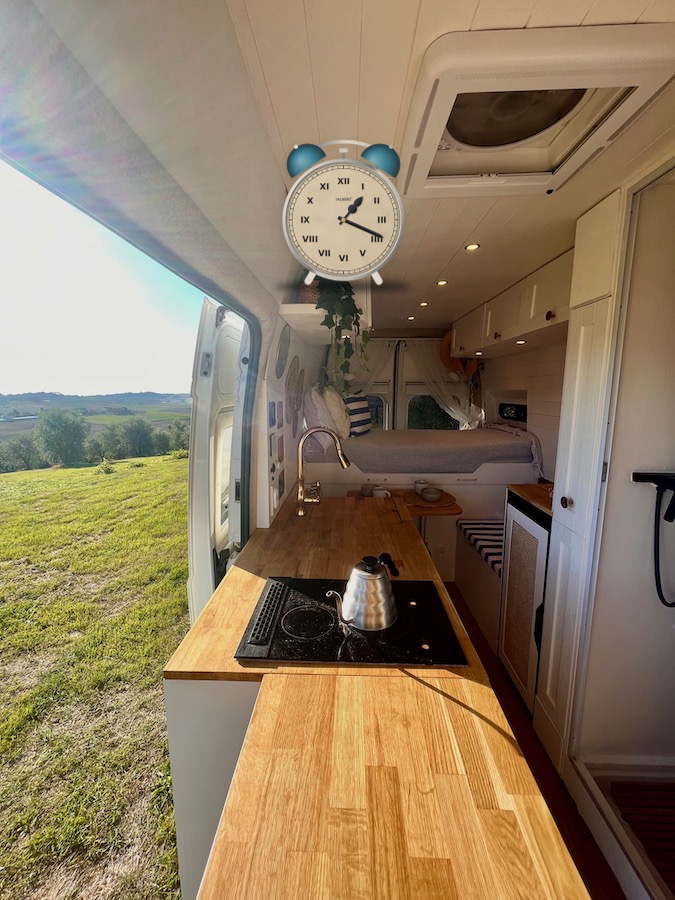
1.19
